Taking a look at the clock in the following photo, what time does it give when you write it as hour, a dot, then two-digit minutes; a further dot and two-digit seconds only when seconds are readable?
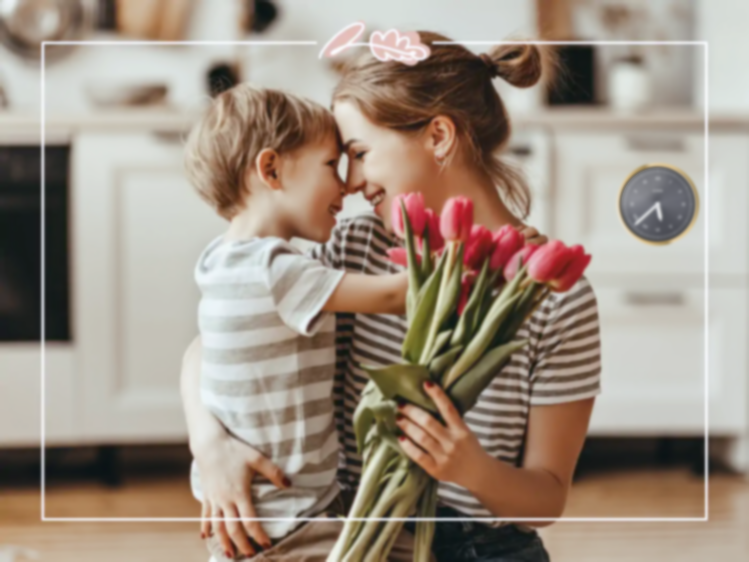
5.38
